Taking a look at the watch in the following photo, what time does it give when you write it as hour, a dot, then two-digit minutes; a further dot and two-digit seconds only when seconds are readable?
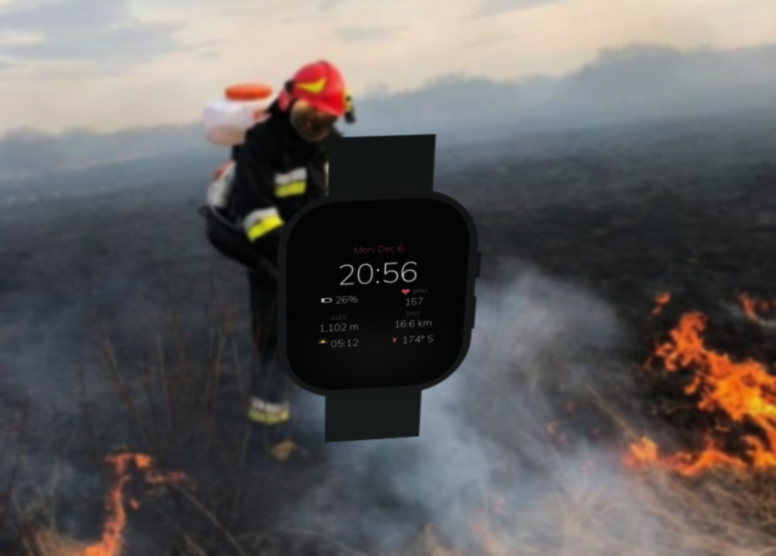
20.56
